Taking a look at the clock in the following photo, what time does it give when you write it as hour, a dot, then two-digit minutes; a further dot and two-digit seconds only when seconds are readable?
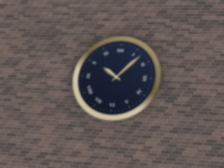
10.07
